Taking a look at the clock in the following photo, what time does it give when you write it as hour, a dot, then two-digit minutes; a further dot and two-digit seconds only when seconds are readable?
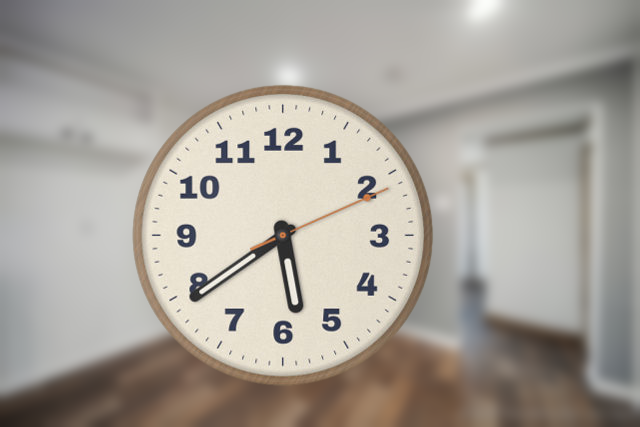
5.39.11
